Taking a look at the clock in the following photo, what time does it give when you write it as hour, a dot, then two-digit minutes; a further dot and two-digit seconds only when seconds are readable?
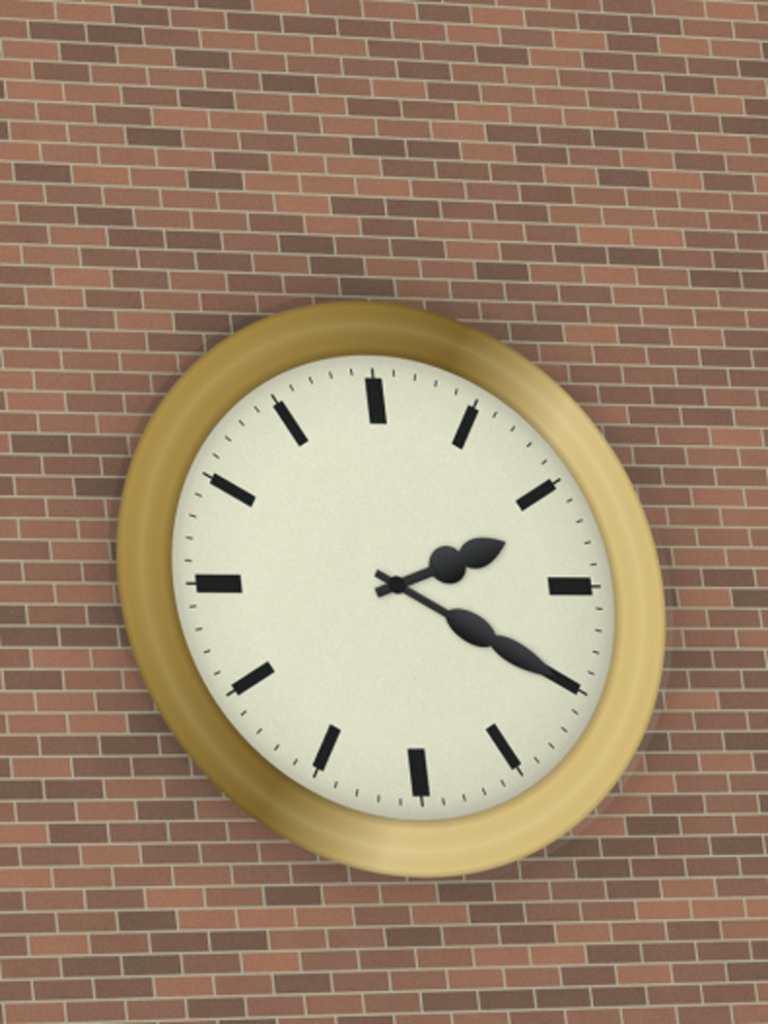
2.20
